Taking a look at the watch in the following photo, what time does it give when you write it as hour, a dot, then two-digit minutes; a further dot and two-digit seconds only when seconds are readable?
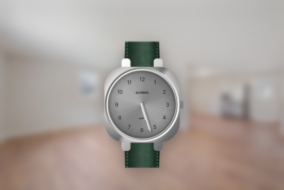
5.27
